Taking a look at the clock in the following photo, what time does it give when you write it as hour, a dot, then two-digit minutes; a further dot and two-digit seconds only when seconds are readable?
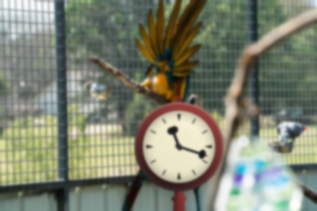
11.18
